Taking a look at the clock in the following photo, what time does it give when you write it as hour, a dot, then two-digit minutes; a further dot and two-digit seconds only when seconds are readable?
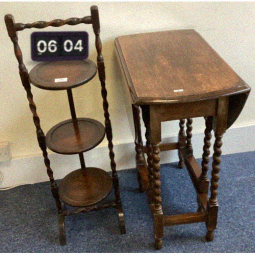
6.04
